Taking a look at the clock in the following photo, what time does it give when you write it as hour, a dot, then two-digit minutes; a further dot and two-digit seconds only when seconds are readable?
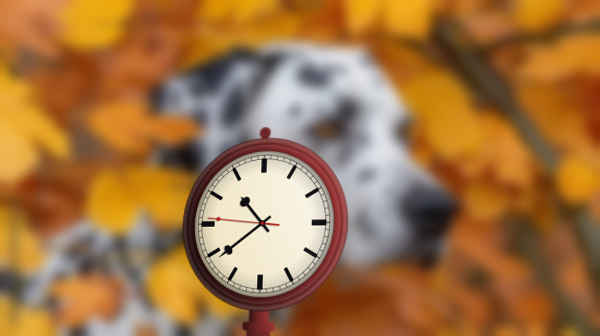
10.38.46
